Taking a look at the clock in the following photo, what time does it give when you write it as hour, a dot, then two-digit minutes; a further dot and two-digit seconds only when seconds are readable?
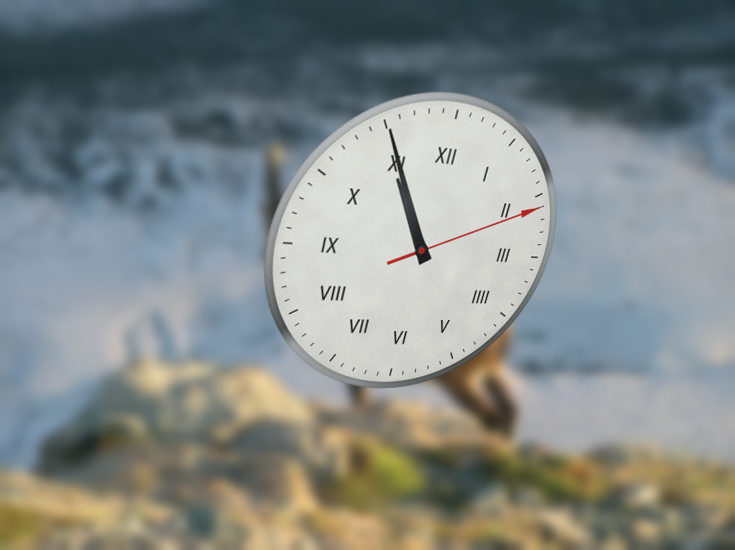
10.55.11
